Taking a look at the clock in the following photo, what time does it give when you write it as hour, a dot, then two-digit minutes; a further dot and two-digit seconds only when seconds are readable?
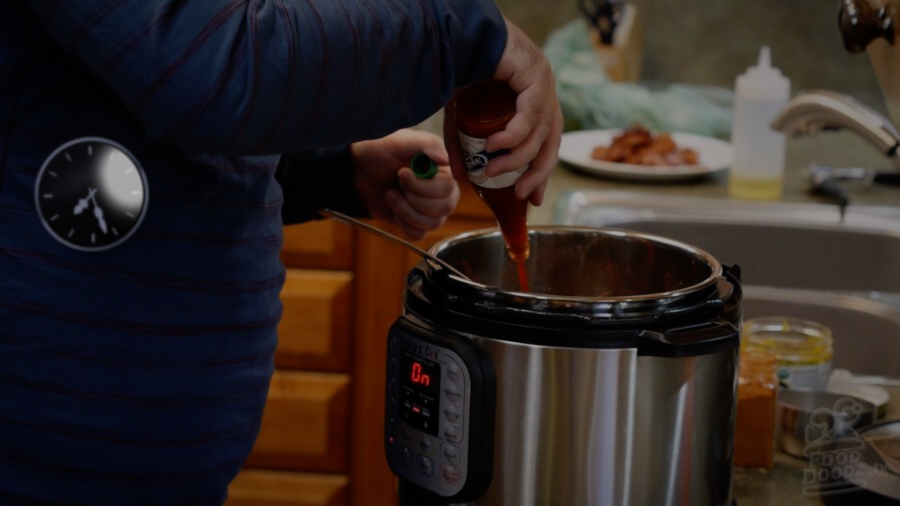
7.27
